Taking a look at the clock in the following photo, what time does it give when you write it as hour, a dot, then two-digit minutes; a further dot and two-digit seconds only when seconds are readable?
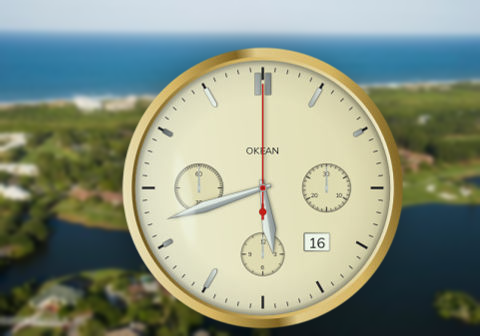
5.42
